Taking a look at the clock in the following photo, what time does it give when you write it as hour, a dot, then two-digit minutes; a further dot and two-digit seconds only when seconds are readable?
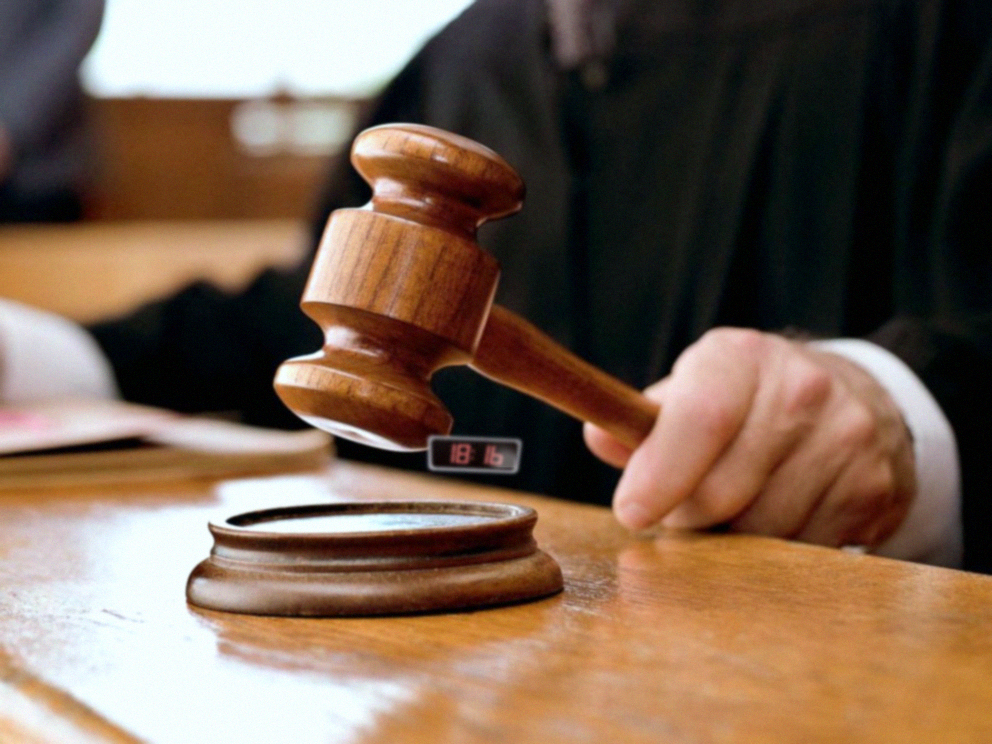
18.16
